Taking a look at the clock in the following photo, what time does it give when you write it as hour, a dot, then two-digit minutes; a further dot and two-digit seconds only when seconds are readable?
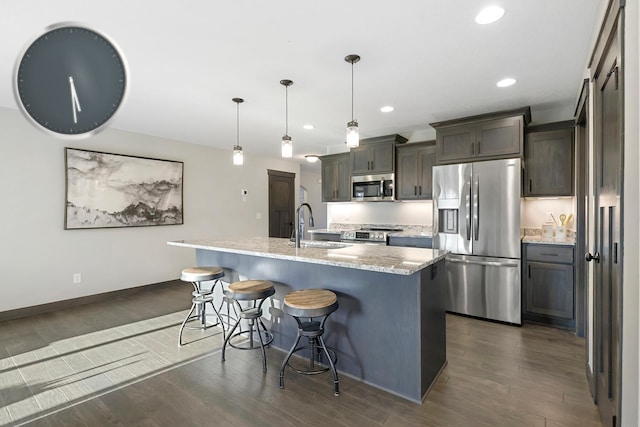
5.29
